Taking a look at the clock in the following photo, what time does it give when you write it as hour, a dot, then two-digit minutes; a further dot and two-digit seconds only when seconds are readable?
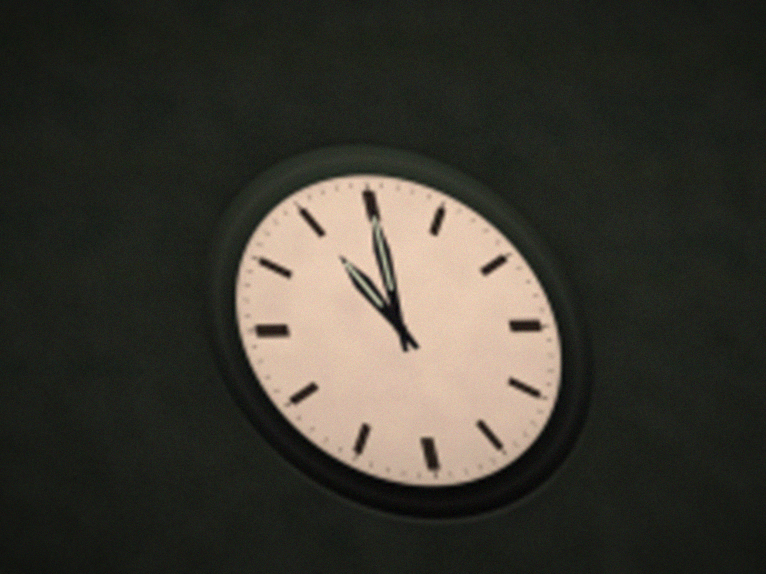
11.00
